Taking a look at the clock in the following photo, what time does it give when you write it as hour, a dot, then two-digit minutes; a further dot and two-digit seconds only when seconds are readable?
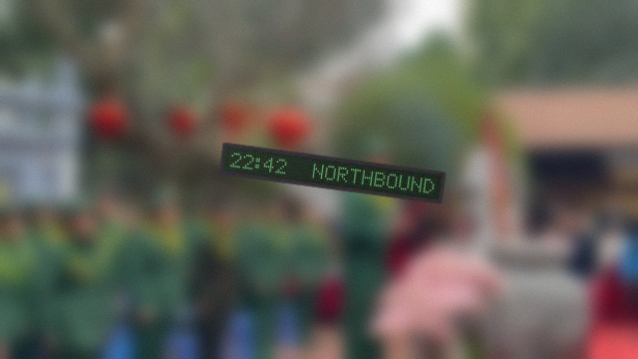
22.42
